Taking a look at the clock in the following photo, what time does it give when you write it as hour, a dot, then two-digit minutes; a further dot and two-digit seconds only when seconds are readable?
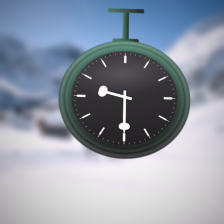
9.30
